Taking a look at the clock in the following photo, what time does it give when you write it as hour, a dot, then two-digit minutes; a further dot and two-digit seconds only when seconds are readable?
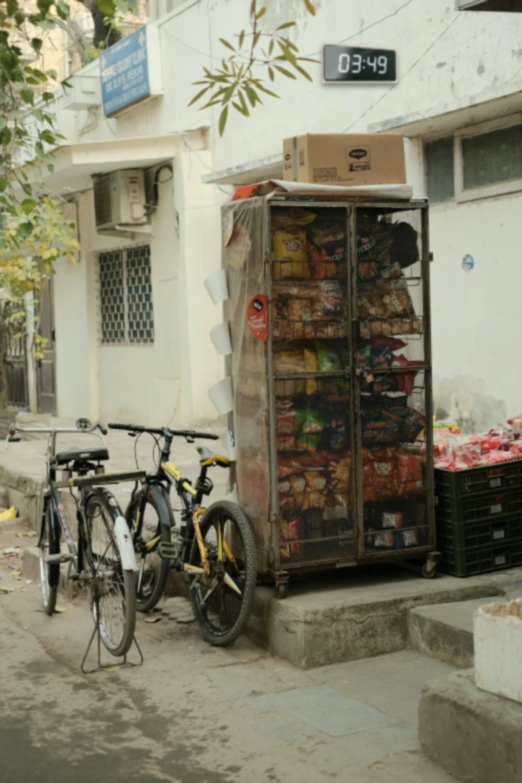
3.49
